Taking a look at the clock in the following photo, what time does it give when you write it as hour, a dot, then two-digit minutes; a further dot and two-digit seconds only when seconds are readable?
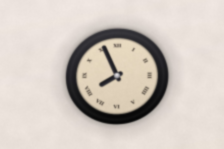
7.56
